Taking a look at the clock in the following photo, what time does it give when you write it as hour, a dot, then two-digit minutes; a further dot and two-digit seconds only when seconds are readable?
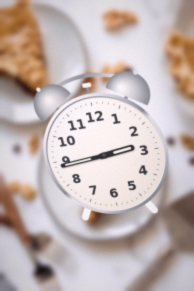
2.44
